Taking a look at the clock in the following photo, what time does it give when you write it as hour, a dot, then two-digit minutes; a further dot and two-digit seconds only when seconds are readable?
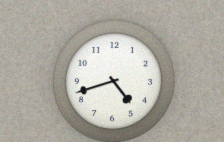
4.42
